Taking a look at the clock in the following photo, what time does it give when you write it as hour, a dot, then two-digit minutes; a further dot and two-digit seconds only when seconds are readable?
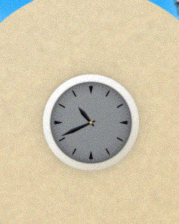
10.41
